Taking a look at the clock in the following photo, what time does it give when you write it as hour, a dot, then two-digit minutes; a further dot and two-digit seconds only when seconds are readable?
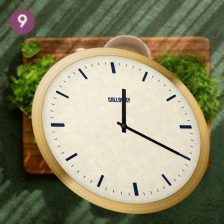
12.20
